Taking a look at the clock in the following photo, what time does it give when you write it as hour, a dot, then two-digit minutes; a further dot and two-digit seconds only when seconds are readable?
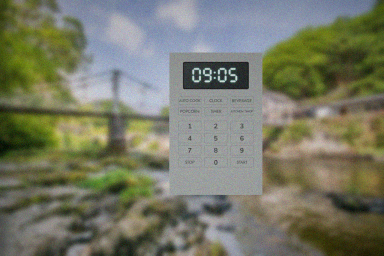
9.05
